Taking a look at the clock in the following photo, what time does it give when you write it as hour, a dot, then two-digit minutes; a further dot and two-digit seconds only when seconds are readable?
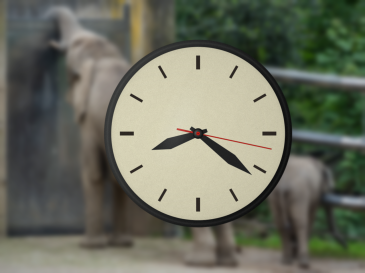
8.21.17
